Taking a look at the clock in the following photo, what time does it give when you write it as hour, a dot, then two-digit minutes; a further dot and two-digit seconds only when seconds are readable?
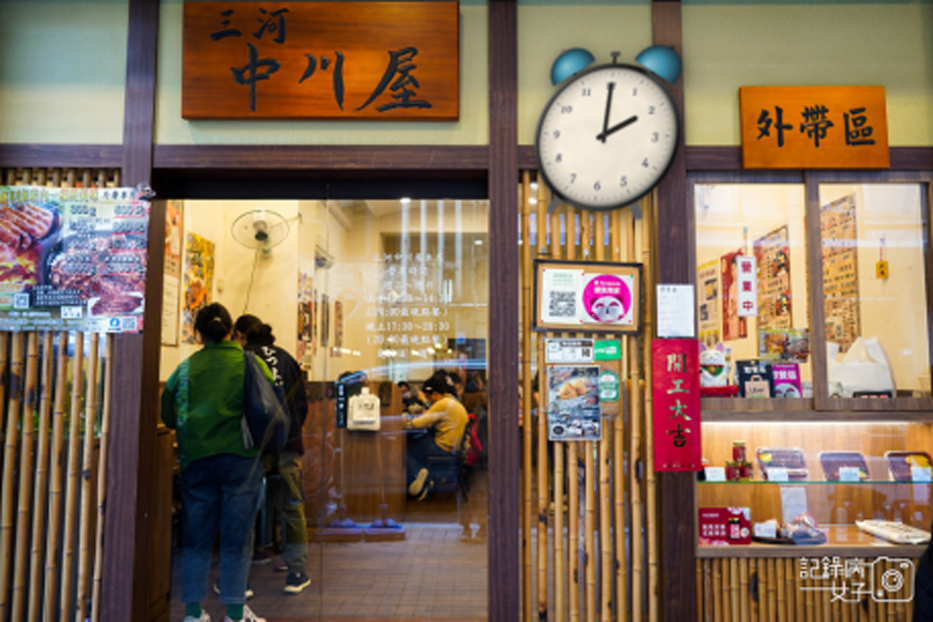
2.00
